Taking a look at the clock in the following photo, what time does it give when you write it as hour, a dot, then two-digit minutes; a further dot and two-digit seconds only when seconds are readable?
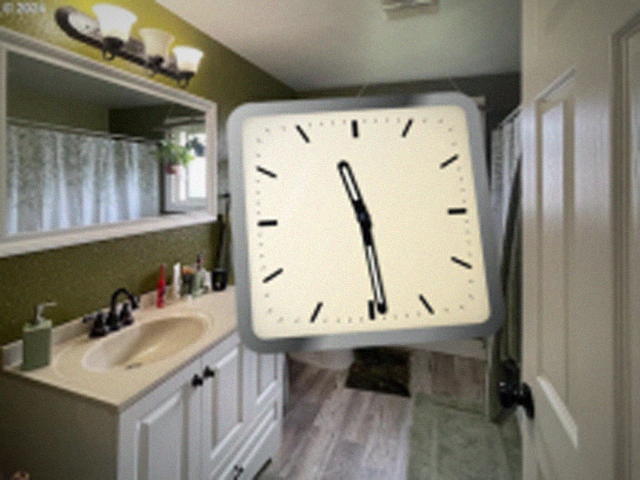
11.29
